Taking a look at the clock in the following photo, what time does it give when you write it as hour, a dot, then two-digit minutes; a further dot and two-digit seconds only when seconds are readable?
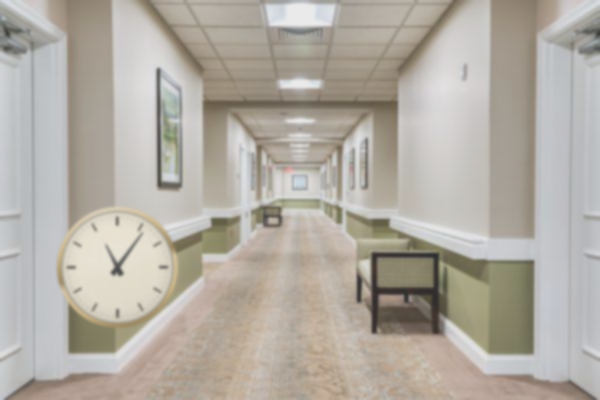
11.06
